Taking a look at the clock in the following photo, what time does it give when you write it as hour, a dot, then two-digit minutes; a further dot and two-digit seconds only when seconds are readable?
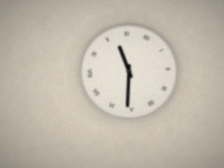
10.26
